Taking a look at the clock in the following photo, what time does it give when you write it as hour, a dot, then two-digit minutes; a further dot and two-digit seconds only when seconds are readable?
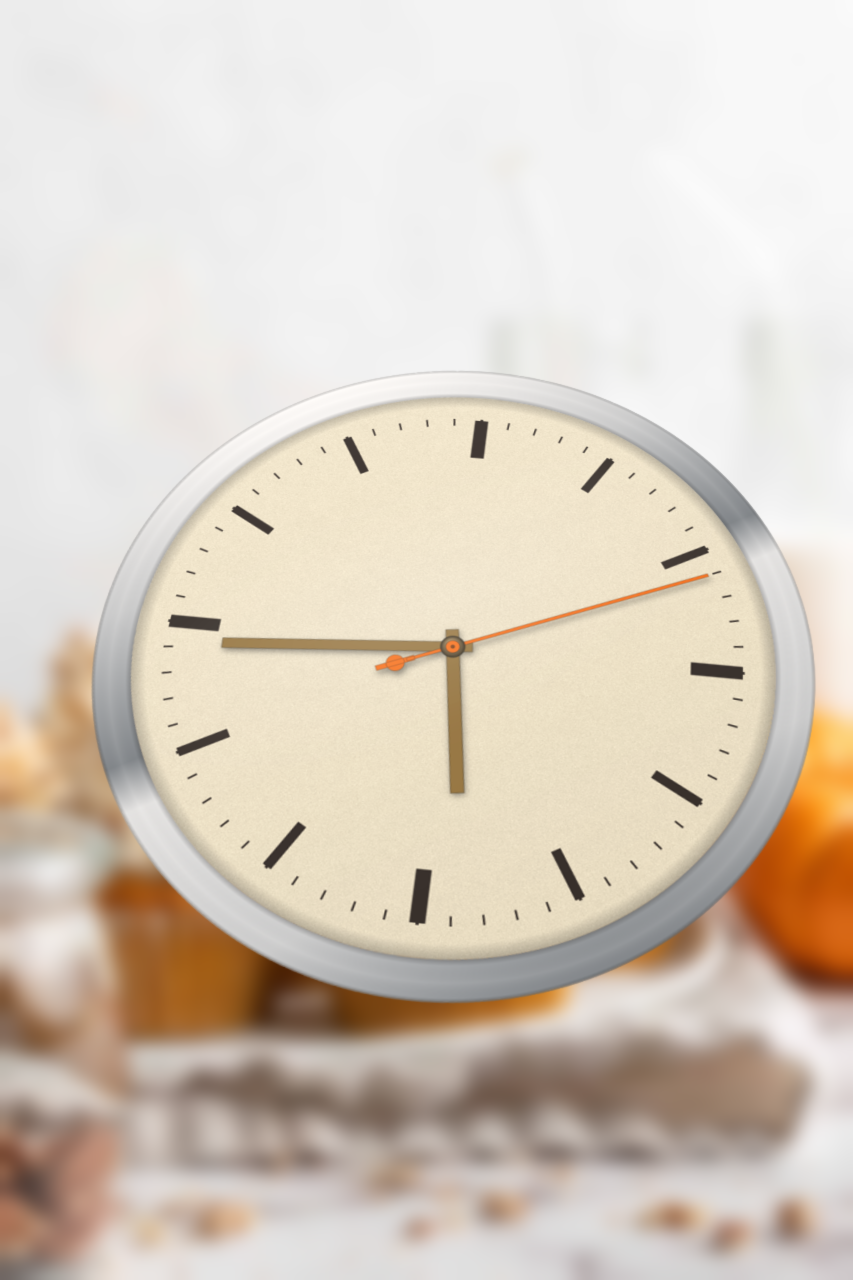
5.44.11
